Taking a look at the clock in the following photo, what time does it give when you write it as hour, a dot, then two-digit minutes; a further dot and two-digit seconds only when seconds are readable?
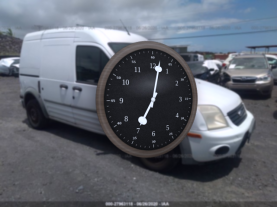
7.02
